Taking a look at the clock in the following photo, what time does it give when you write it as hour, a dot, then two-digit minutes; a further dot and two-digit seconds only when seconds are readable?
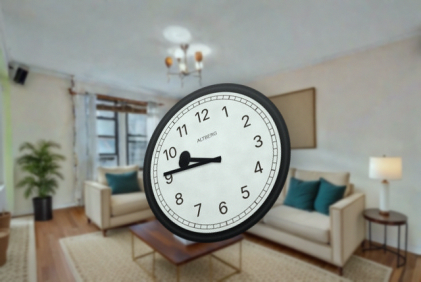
9.46
